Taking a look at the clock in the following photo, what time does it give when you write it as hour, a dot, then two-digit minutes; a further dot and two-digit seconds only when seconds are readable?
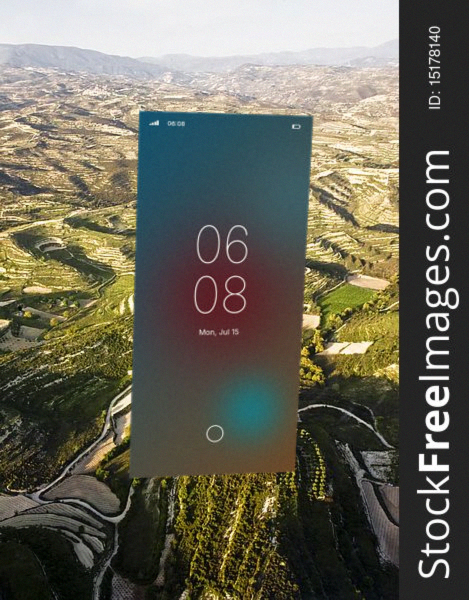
6.08
